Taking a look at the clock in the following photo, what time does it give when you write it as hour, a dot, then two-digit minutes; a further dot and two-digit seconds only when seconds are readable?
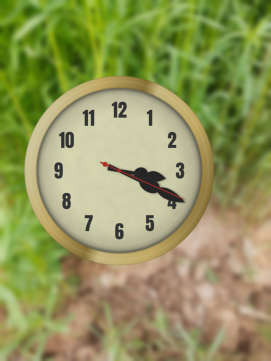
3.19.19
